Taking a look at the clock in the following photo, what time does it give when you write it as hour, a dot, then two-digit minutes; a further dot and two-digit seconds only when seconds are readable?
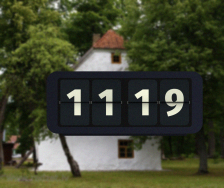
11.19
